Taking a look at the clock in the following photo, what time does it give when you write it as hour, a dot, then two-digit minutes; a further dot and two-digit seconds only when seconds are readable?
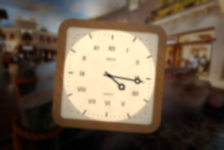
4.16
